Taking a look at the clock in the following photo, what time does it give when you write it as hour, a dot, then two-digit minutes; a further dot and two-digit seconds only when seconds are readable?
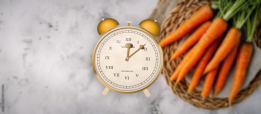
12.08
